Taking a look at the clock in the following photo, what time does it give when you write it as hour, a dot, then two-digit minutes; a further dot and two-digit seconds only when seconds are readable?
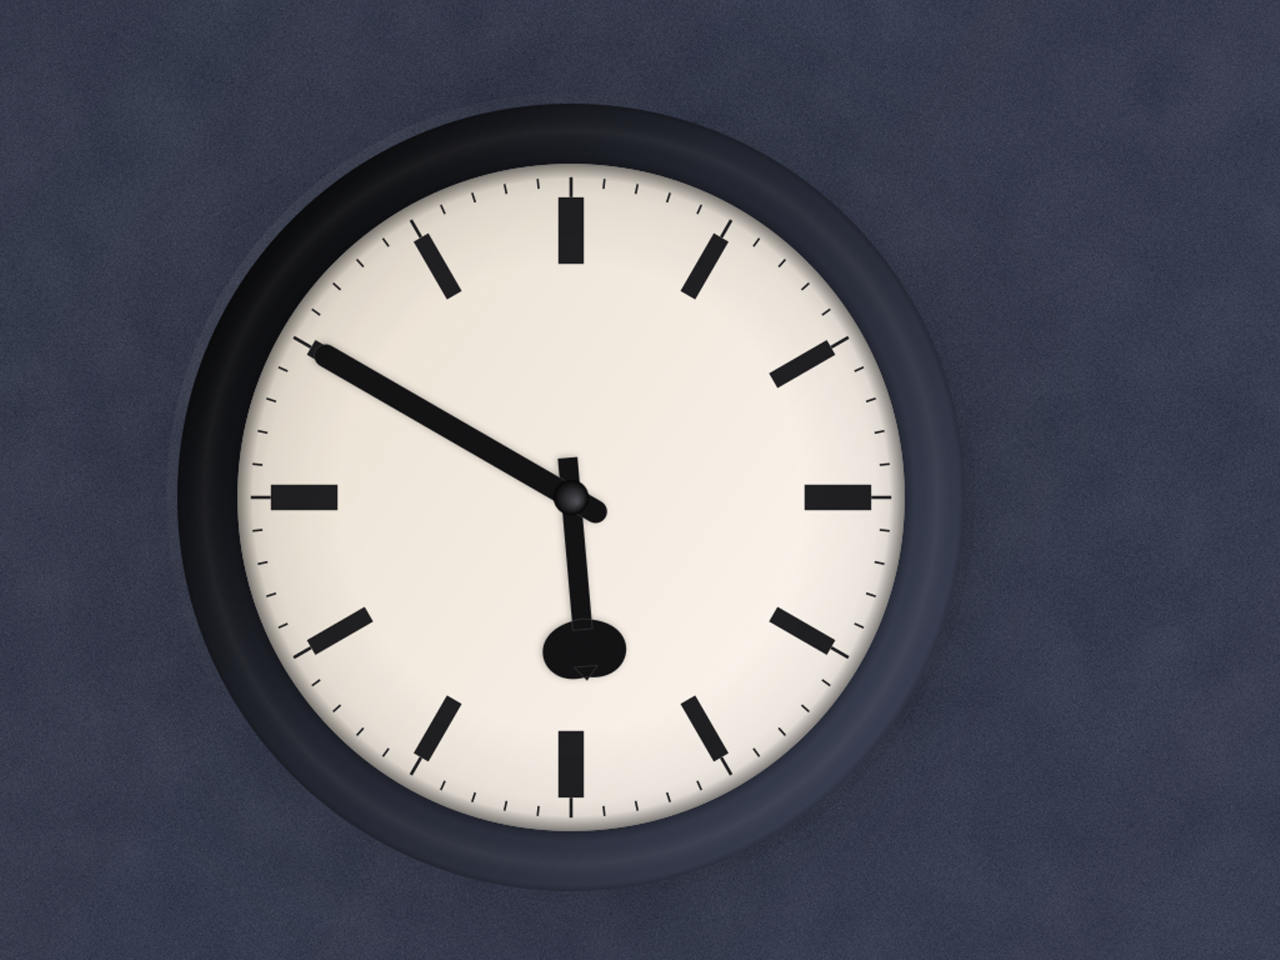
5.50
